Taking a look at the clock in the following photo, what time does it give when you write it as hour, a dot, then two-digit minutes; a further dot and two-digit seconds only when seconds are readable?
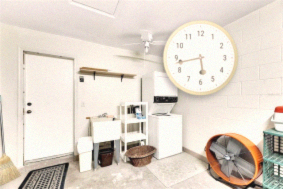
5.43
